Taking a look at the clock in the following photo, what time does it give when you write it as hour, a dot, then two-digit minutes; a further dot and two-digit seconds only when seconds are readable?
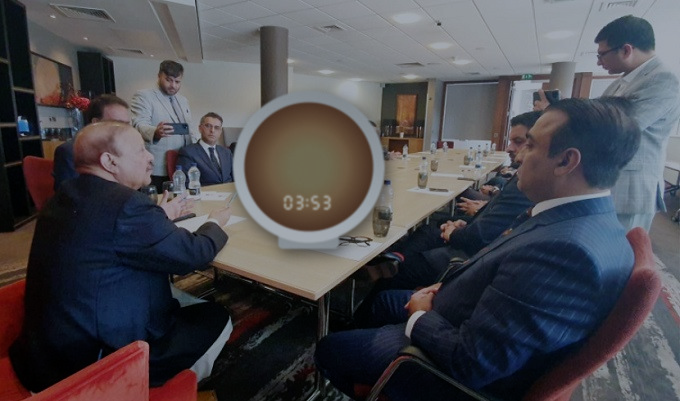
3.53
